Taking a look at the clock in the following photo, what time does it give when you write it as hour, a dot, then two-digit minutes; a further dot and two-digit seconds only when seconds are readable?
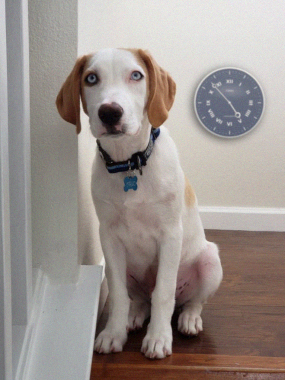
4.53
